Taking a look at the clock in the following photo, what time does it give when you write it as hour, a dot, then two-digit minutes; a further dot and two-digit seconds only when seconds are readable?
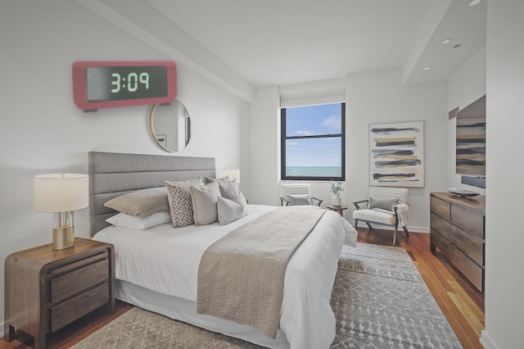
3.09
